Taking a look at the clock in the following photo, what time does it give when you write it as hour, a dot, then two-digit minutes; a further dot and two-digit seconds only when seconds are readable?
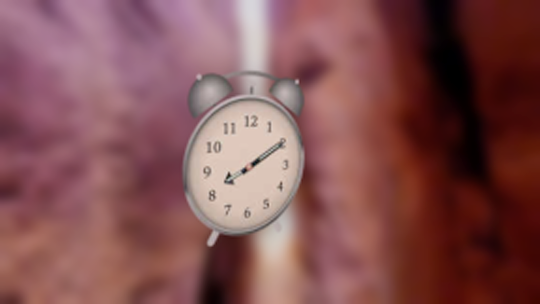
8.10
